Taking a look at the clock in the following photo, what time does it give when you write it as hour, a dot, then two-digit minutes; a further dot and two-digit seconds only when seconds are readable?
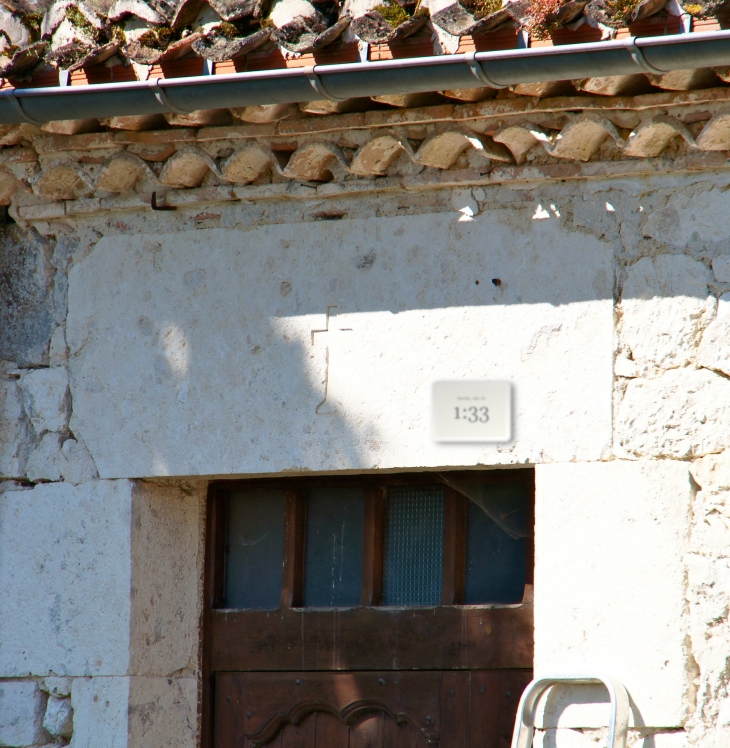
1.33
